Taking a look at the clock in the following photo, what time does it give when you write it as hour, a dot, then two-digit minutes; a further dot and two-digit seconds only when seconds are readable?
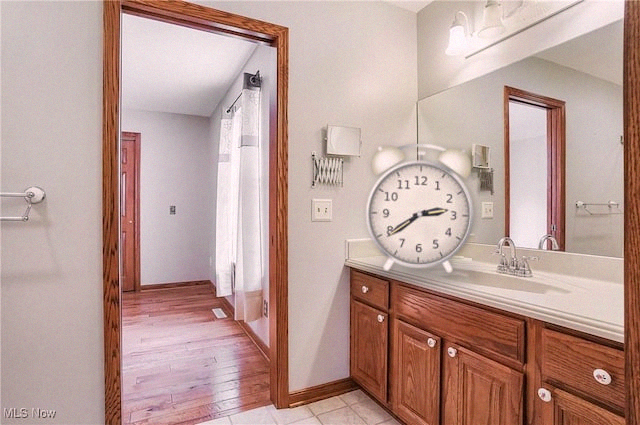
2.39
